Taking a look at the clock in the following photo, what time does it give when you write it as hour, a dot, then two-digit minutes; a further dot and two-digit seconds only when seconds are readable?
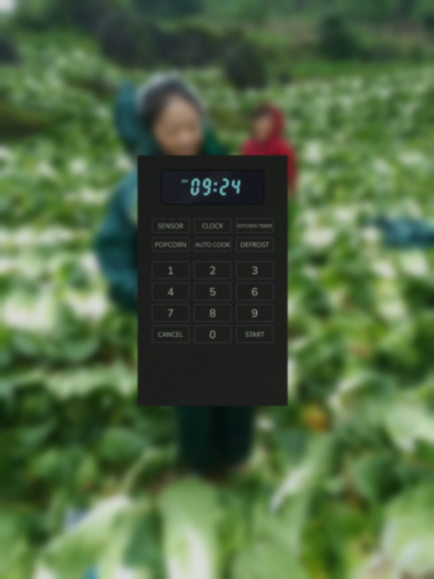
9.24
